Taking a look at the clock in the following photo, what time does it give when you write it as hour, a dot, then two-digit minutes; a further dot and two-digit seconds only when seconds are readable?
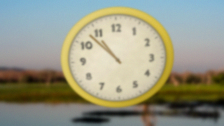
10.53
